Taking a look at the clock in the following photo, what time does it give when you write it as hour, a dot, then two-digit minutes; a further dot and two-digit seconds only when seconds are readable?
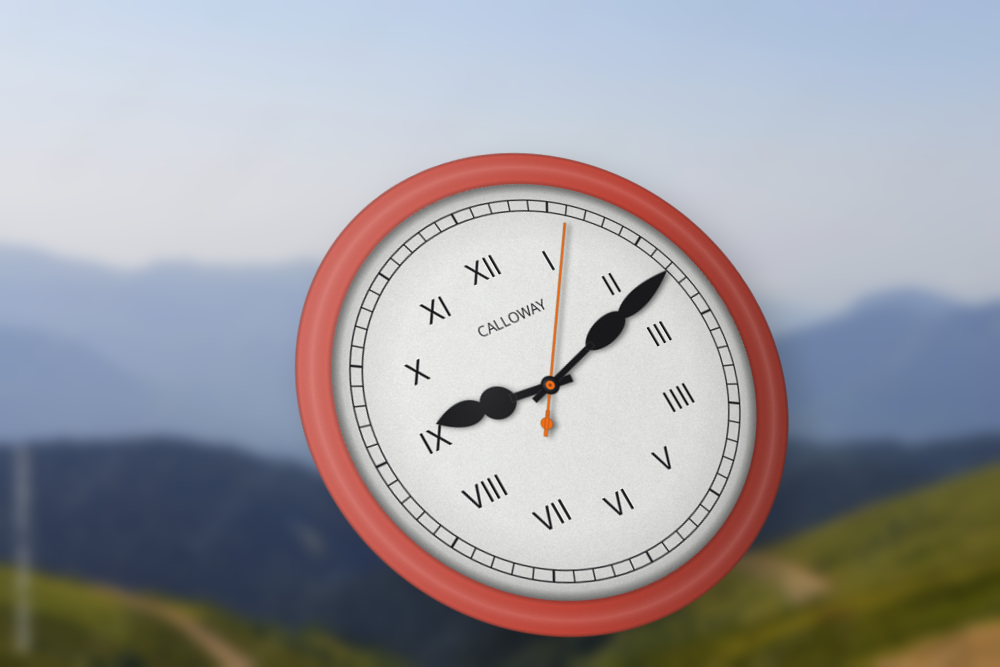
9.12.06
